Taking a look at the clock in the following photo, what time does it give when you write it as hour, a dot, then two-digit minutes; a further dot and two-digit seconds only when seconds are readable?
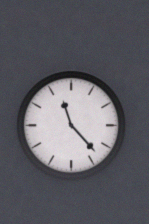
11.23
